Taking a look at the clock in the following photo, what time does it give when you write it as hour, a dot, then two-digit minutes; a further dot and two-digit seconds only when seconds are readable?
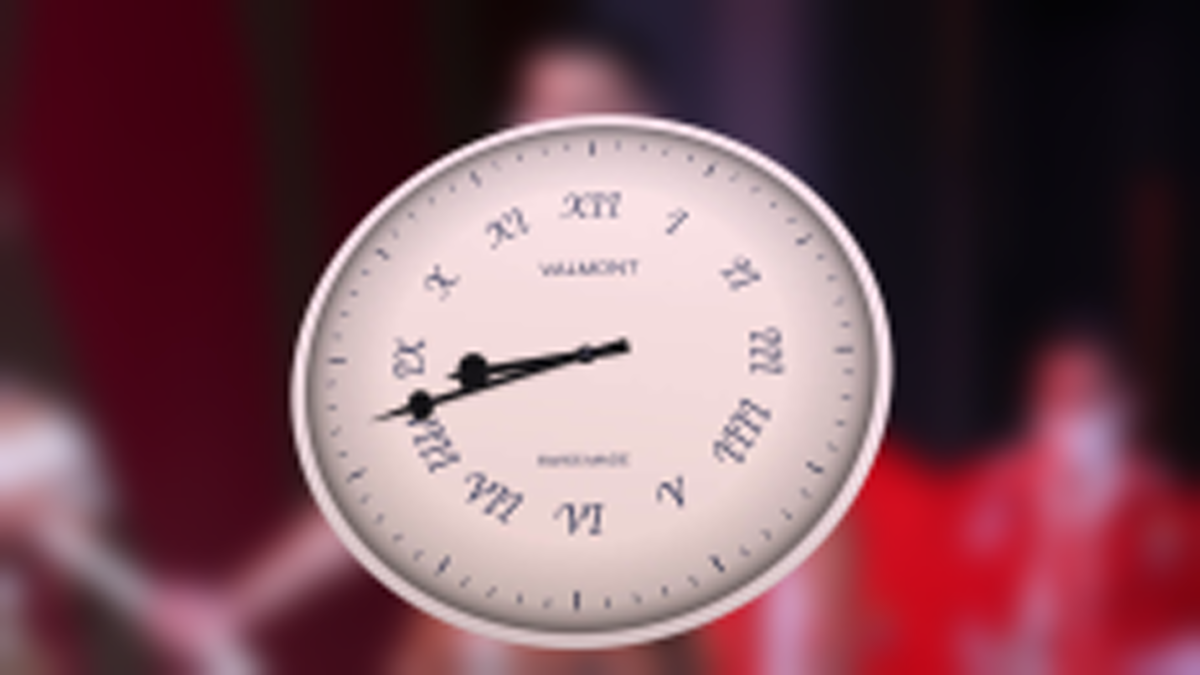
8.42
